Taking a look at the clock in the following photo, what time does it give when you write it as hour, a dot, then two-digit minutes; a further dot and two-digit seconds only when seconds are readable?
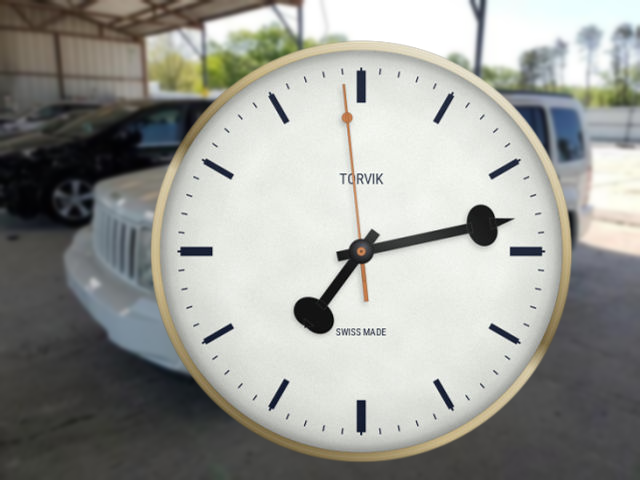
7.12.59
